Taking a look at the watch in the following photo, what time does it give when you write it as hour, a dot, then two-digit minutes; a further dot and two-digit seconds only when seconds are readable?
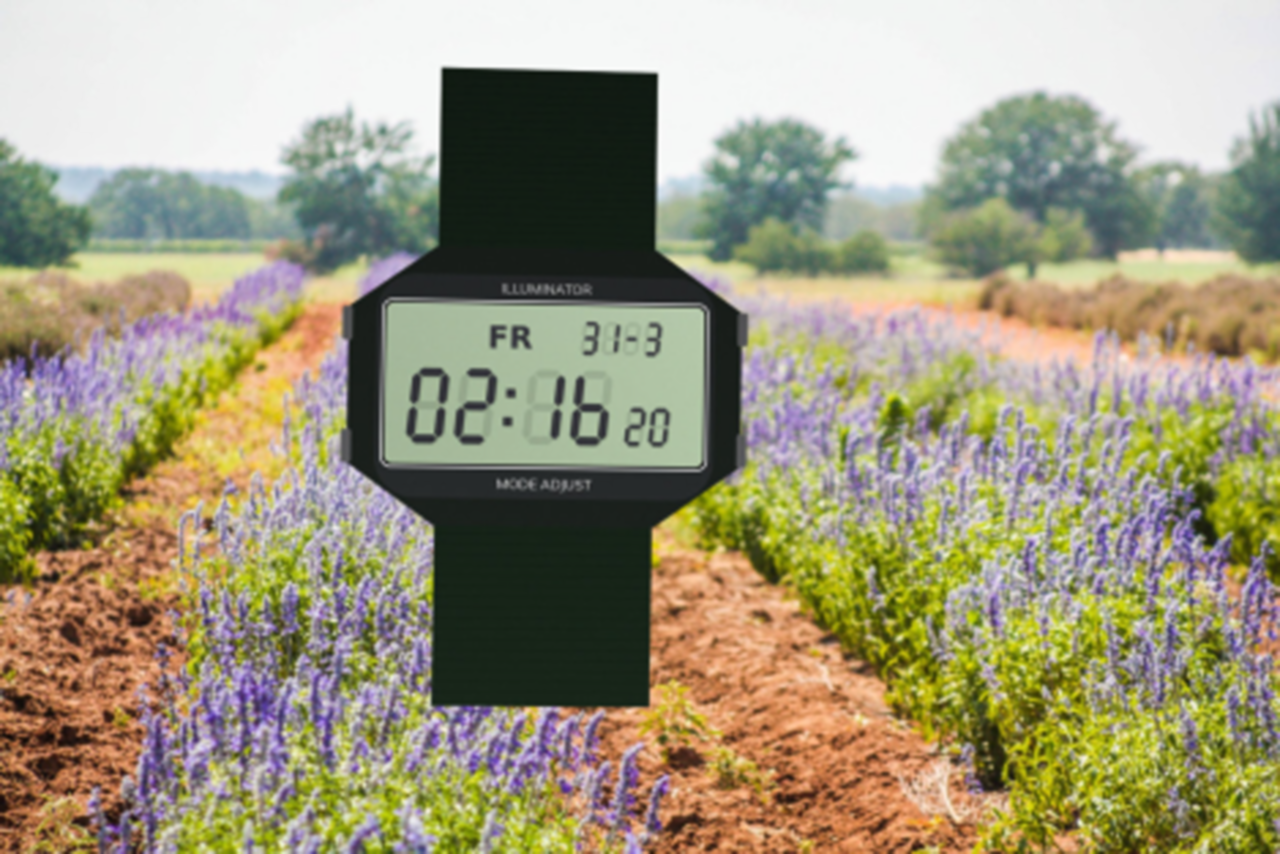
2.16.20
